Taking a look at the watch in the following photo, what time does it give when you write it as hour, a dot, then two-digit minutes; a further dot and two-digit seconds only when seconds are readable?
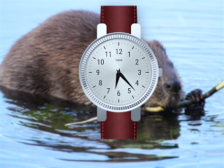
6.23
